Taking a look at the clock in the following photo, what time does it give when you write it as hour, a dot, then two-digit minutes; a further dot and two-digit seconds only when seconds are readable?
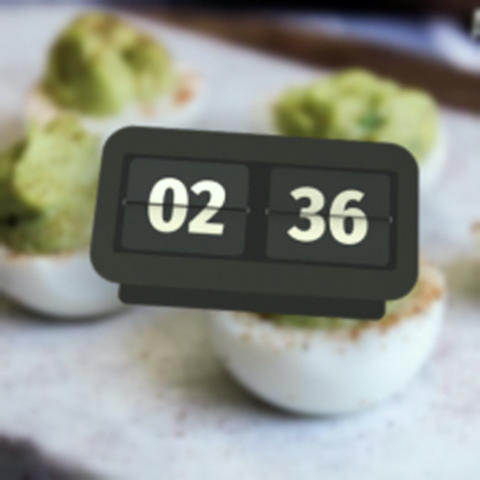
2.36
